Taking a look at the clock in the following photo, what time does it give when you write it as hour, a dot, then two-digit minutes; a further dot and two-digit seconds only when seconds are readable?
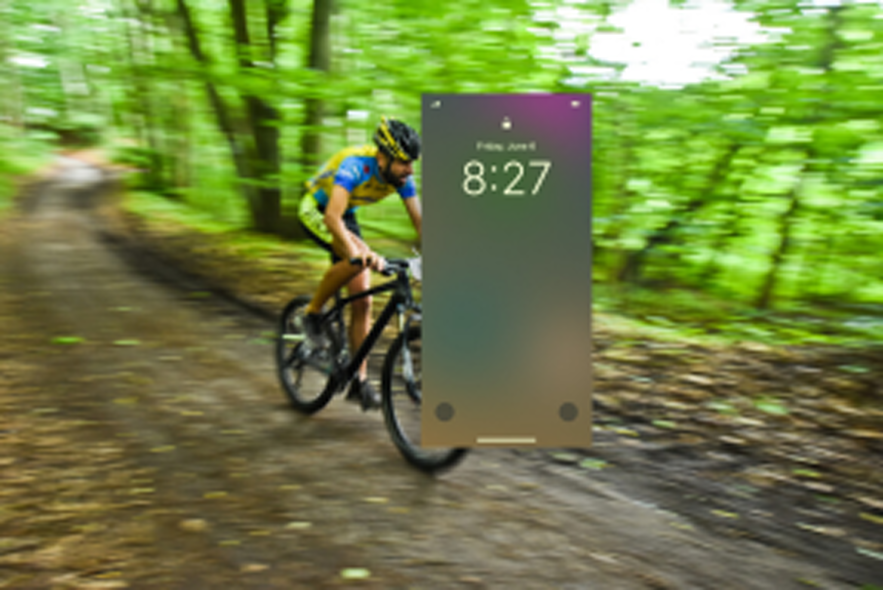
8.27
